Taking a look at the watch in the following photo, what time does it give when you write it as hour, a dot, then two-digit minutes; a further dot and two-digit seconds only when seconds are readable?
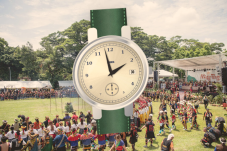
1.58
